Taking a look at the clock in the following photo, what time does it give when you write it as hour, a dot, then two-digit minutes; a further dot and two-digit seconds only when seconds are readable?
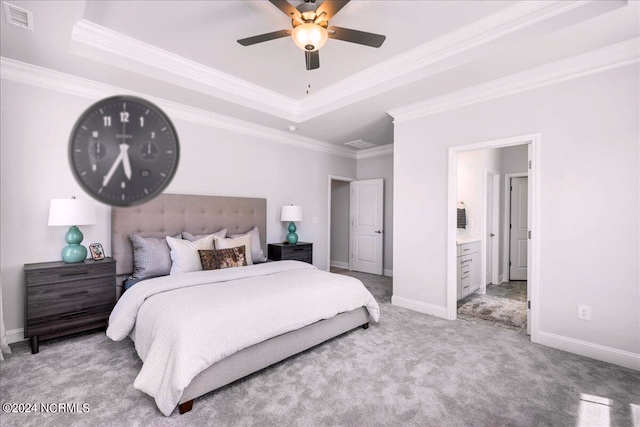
5.35
